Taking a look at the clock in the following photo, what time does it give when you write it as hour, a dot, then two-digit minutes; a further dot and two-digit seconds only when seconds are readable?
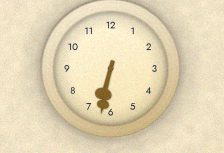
6.32
